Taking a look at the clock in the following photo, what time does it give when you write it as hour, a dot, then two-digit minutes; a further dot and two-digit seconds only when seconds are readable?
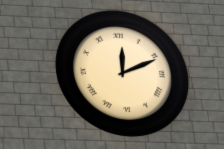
12.11
